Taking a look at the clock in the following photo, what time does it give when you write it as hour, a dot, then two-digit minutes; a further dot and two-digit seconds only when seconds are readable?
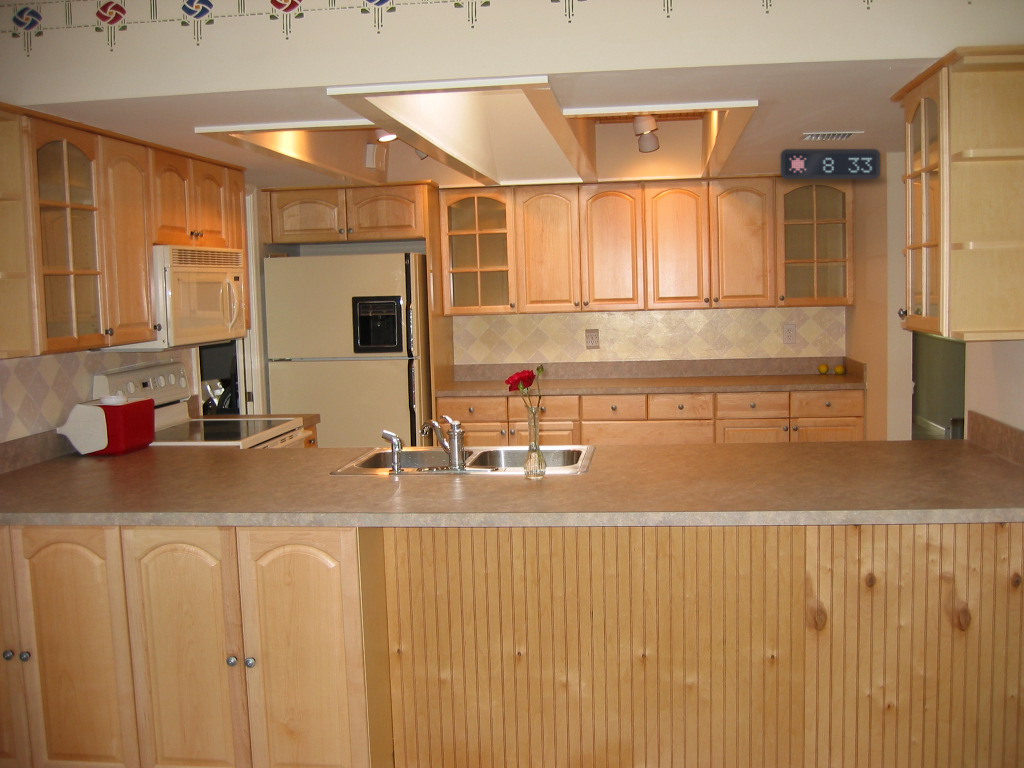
8.33
